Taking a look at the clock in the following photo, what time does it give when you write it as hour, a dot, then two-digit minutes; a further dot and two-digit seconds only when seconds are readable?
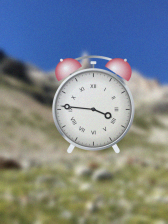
3.46
